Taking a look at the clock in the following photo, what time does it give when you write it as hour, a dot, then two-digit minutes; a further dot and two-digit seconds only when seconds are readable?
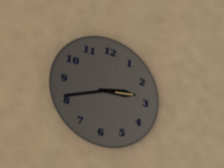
2.41
